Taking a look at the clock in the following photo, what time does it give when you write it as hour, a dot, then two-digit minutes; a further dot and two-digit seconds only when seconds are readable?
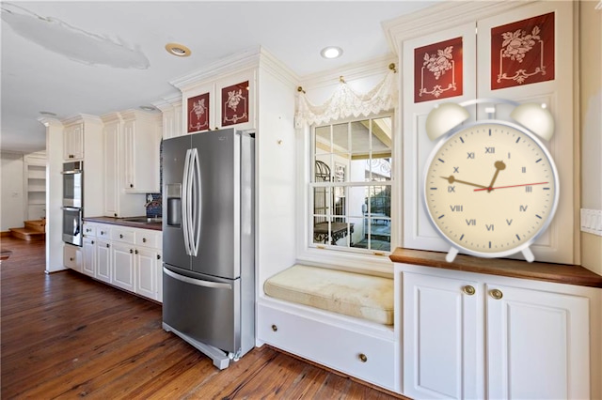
12.47.14
